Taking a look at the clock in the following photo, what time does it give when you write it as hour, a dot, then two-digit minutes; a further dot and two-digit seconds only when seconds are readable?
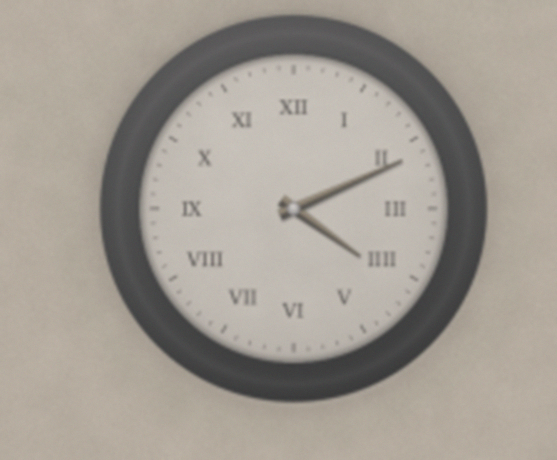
4.11
